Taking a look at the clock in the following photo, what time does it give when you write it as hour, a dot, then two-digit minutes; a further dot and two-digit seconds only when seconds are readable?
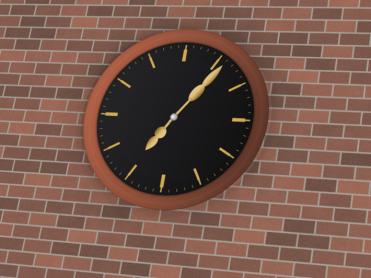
7.06
